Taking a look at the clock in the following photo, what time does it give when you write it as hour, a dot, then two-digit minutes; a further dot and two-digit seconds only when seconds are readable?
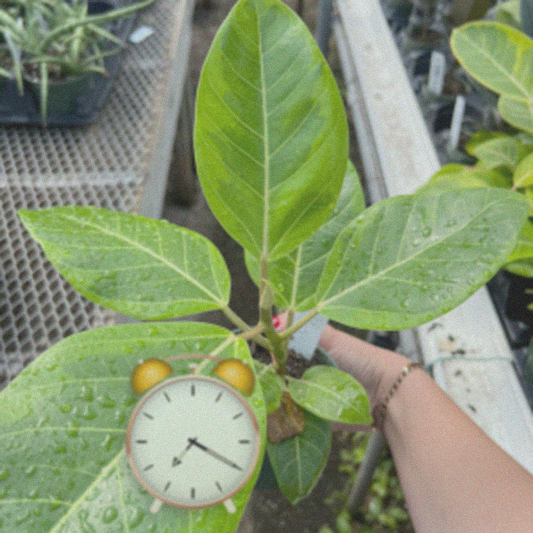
7.20
